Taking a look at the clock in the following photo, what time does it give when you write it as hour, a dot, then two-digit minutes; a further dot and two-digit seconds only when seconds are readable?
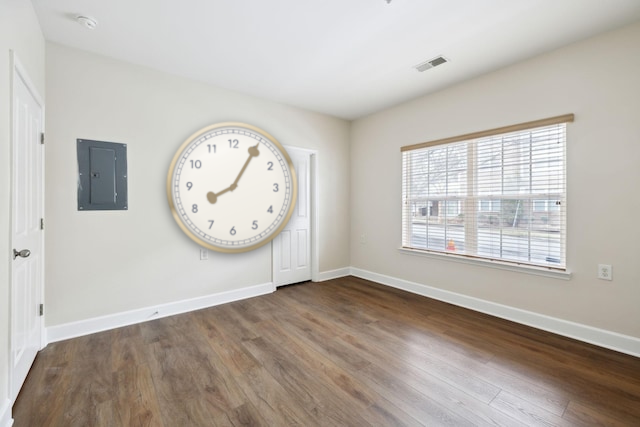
8.05
